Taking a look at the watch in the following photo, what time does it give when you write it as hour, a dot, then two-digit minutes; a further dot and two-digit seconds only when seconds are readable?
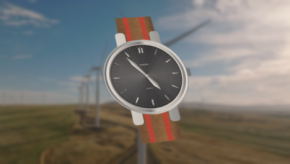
4.54
